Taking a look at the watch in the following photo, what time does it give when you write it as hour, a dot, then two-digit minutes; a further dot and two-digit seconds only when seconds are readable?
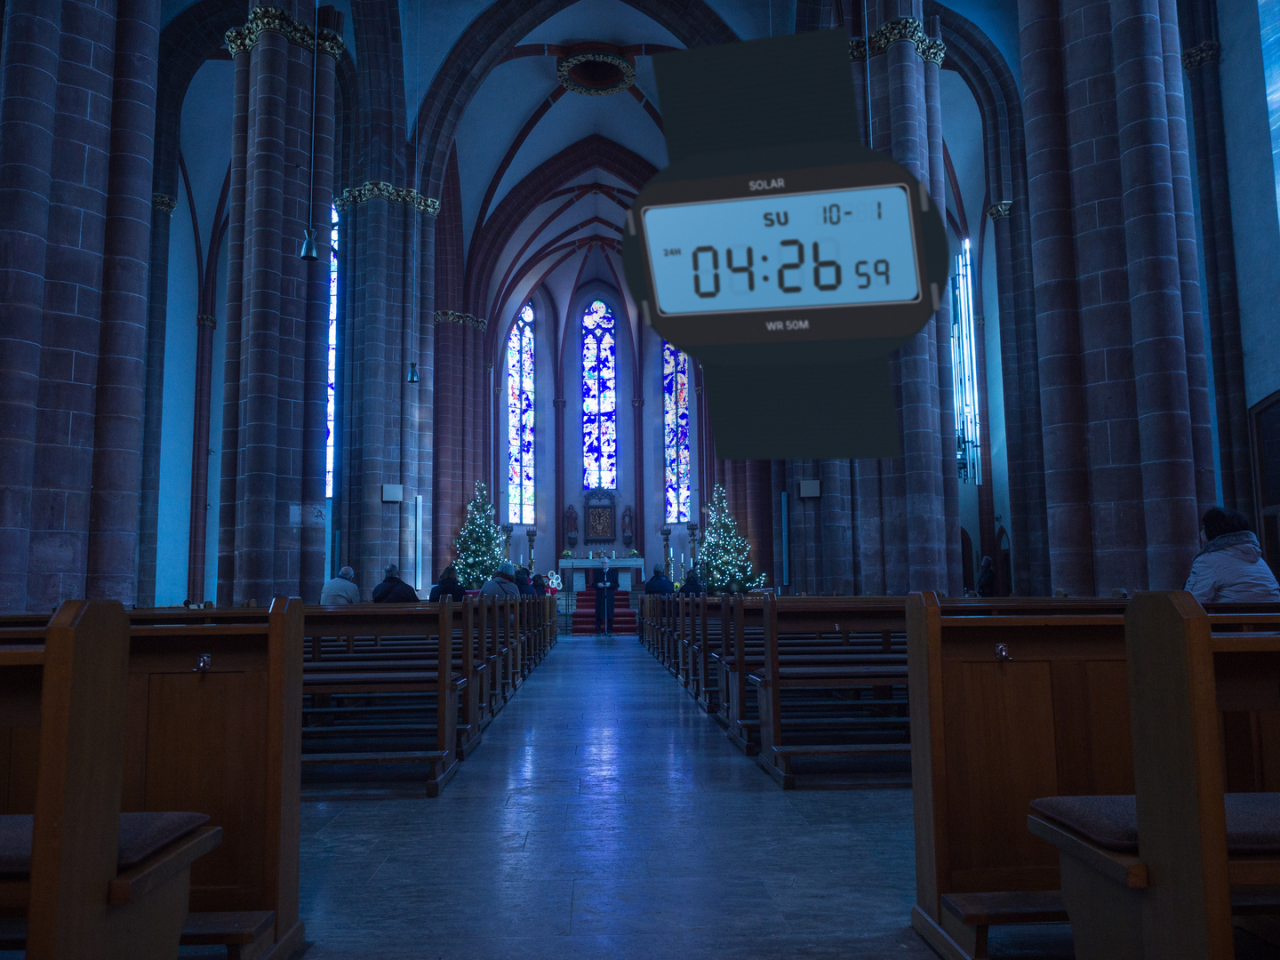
4.26.59
